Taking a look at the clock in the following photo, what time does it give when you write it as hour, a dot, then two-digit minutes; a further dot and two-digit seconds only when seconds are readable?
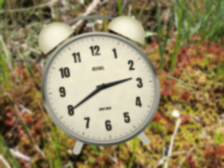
2.40
